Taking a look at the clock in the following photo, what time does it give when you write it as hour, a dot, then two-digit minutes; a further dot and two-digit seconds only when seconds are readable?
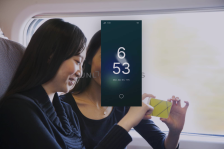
6.53
